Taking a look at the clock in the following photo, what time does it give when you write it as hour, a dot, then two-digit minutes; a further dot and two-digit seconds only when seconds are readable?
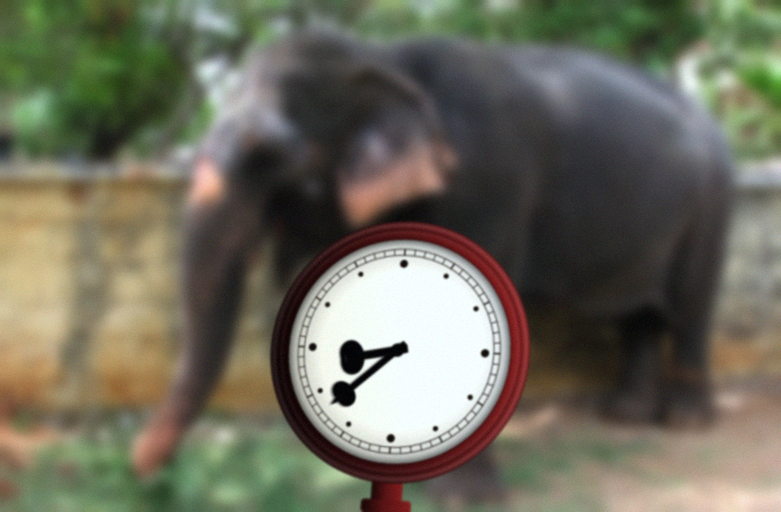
8.38
